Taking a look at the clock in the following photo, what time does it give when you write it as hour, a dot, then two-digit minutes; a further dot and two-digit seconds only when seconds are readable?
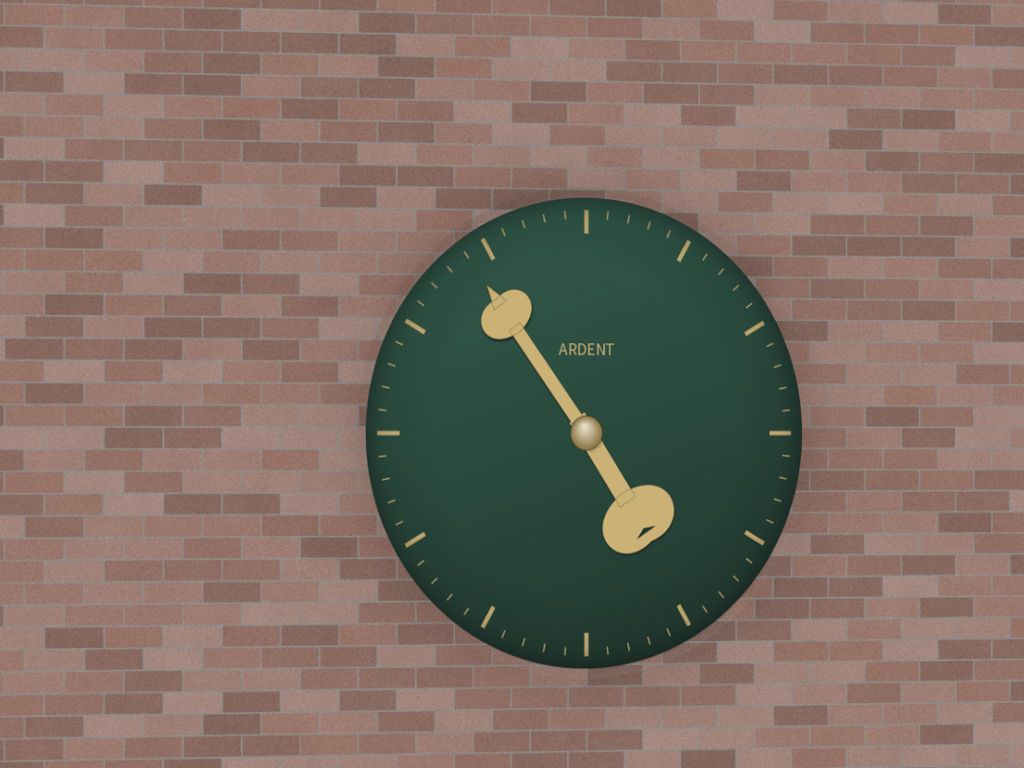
4.54
